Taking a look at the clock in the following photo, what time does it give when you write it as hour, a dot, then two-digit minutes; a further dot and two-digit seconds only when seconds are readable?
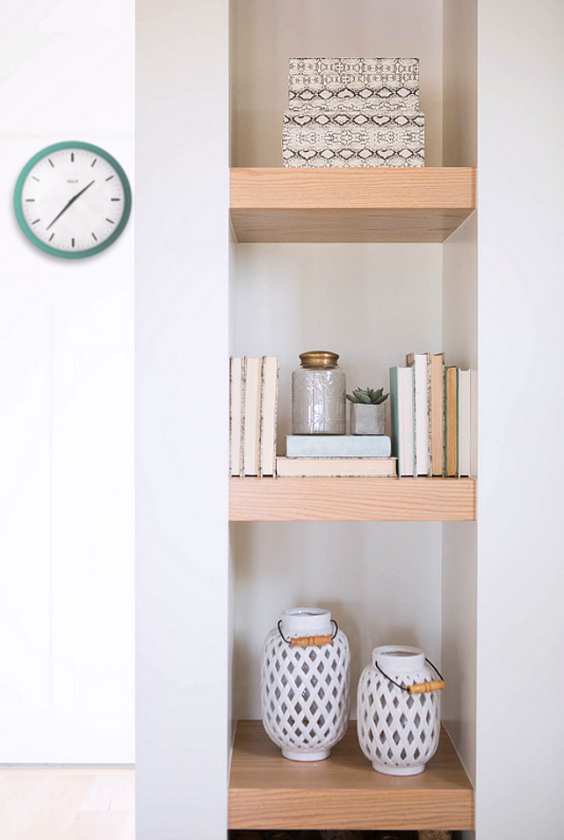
1.37
